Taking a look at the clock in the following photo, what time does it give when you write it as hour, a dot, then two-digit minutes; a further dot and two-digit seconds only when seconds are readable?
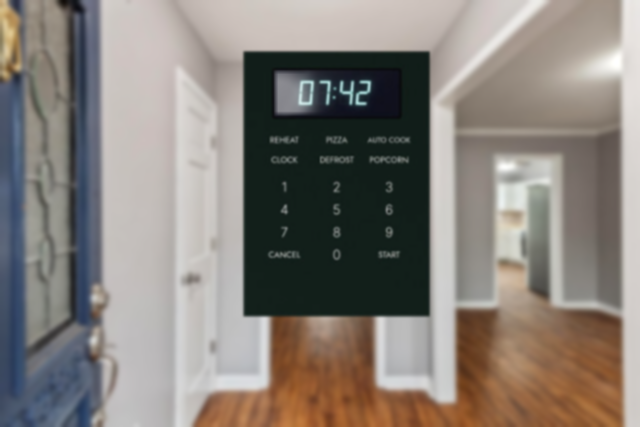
7.42
